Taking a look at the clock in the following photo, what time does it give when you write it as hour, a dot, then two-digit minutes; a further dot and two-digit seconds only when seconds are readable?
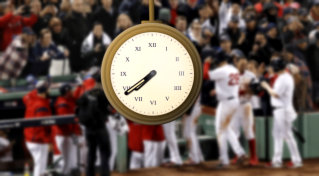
7.39
